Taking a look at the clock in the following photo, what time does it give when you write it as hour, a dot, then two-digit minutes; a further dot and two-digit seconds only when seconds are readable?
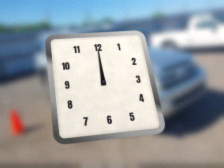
12.00
